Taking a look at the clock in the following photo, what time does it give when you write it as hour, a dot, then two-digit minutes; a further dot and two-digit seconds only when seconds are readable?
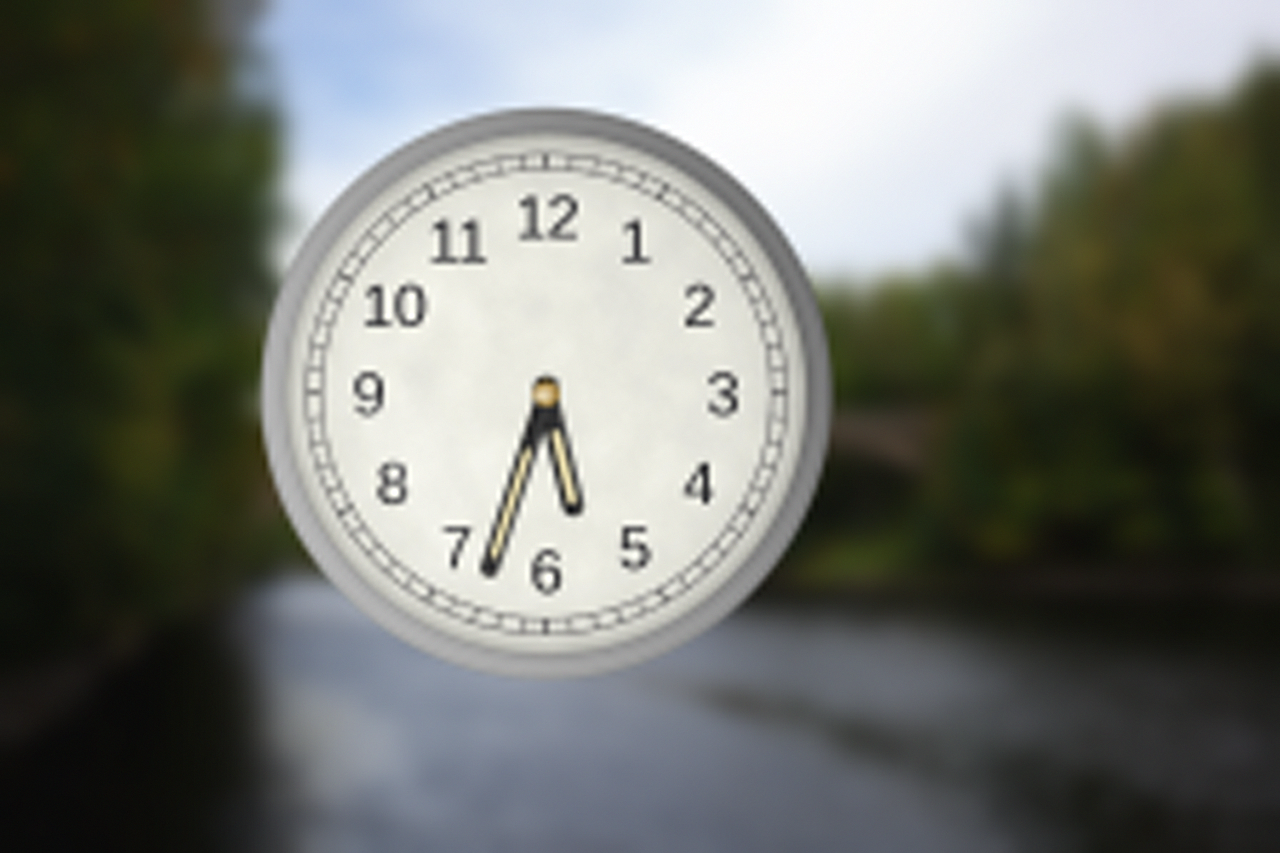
5.33
